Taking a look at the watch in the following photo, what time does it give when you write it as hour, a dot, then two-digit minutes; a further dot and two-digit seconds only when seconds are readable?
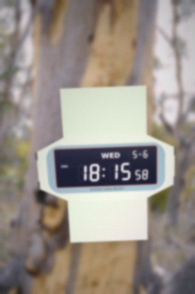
18.15
